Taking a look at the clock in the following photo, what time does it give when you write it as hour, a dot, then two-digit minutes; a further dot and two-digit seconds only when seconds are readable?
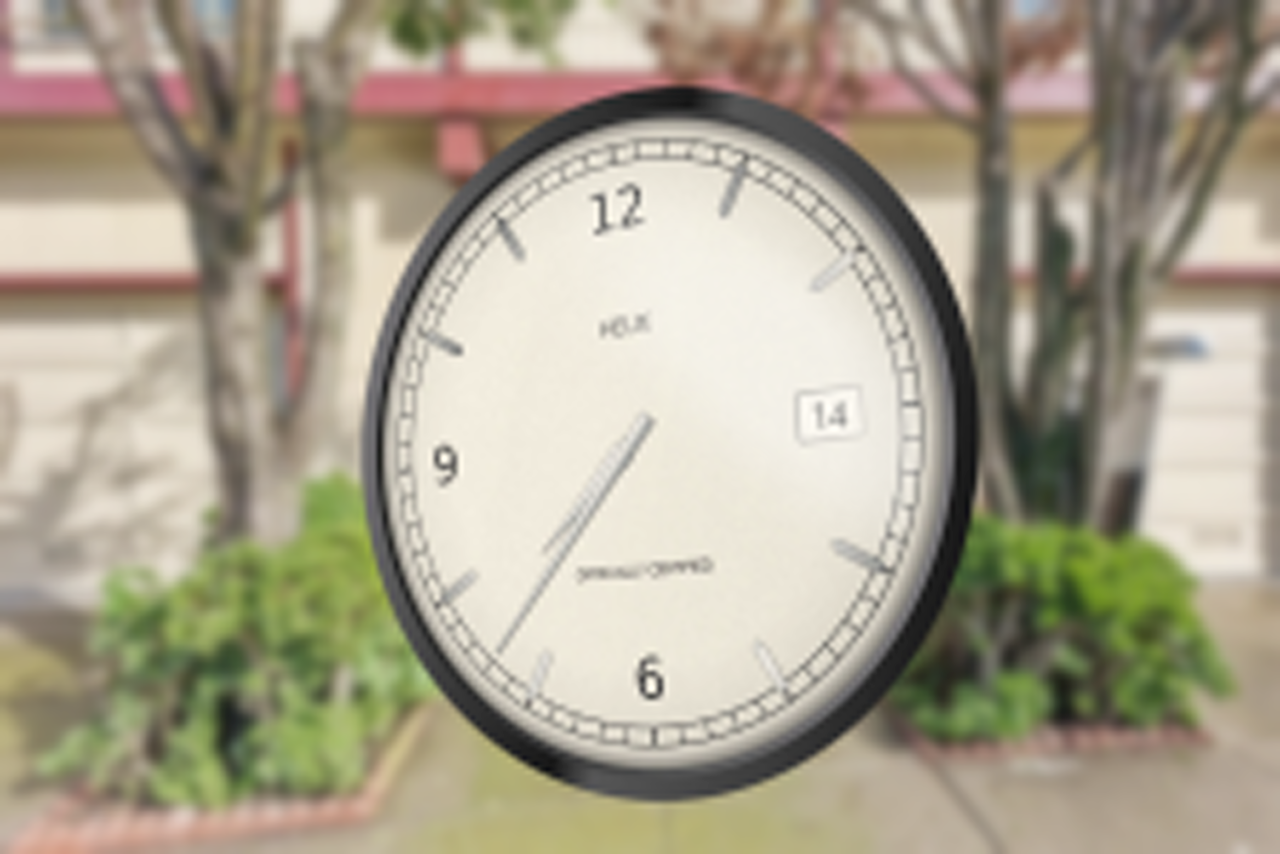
7.37
